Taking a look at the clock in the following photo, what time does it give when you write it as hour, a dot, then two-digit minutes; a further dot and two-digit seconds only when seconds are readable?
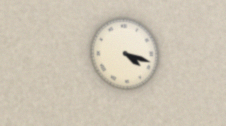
4.18
